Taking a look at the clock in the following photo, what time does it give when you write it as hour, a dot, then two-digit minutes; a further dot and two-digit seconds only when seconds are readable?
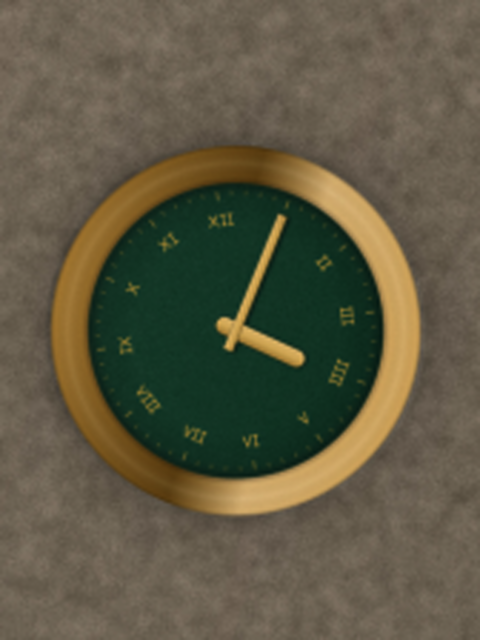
4.05
